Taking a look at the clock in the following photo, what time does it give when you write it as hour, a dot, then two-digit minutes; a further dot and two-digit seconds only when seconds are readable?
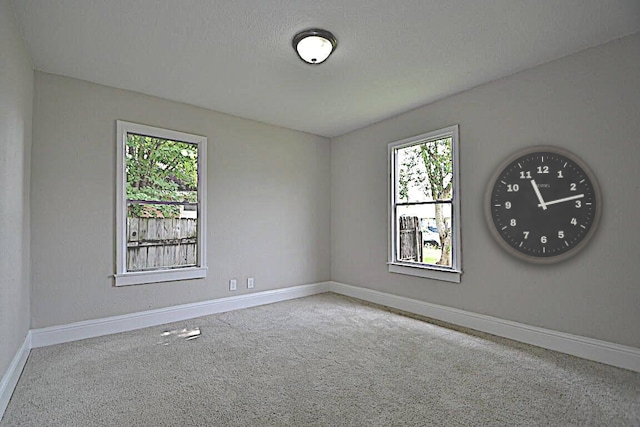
11.13
